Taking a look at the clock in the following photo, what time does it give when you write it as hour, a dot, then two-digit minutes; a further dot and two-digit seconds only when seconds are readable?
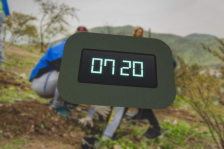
7.20
